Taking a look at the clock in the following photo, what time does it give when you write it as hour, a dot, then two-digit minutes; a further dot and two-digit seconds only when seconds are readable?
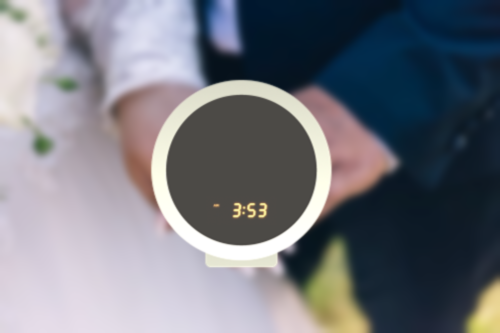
3.53
